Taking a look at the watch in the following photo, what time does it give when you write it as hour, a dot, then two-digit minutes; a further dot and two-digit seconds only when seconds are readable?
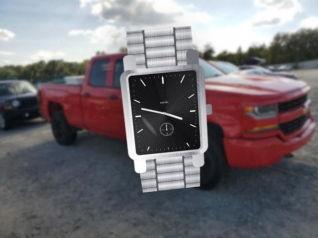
3.48
